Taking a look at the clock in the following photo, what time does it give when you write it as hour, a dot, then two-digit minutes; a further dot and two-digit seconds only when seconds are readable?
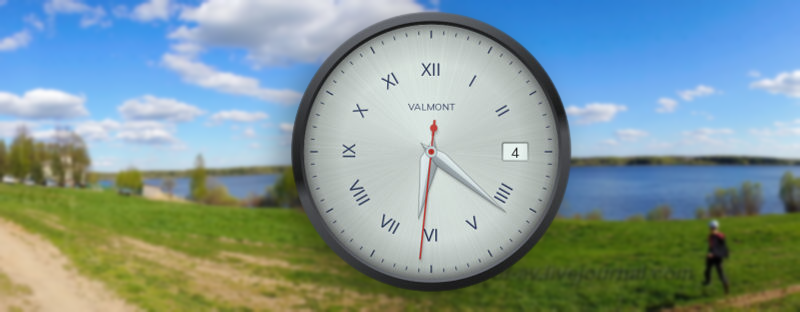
6.21.31
